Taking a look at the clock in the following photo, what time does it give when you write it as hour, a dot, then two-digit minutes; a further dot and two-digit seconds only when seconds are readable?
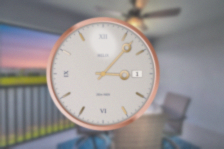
3.07
